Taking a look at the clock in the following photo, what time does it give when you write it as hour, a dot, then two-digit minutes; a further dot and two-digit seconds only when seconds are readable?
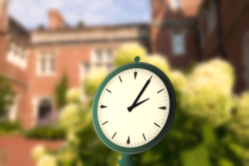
2.05
